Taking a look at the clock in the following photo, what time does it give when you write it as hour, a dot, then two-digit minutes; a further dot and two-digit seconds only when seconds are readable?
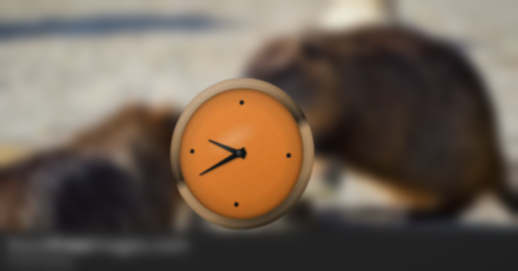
9.40
